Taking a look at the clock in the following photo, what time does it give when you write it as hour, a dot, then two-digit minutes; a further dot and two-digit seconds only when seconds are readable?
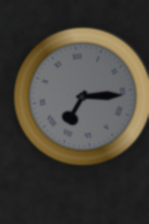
7.16
